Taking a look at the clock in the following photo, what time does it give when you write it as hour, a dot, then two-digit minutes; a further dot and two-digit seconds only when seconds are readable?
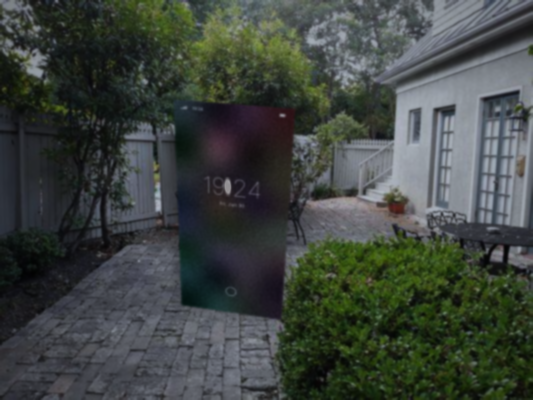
19.24
